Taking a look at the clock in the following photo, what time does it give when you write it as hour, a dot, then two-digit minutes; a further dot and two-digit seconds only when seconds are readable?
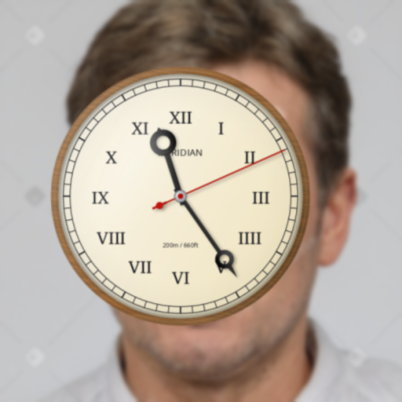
11.24.11
